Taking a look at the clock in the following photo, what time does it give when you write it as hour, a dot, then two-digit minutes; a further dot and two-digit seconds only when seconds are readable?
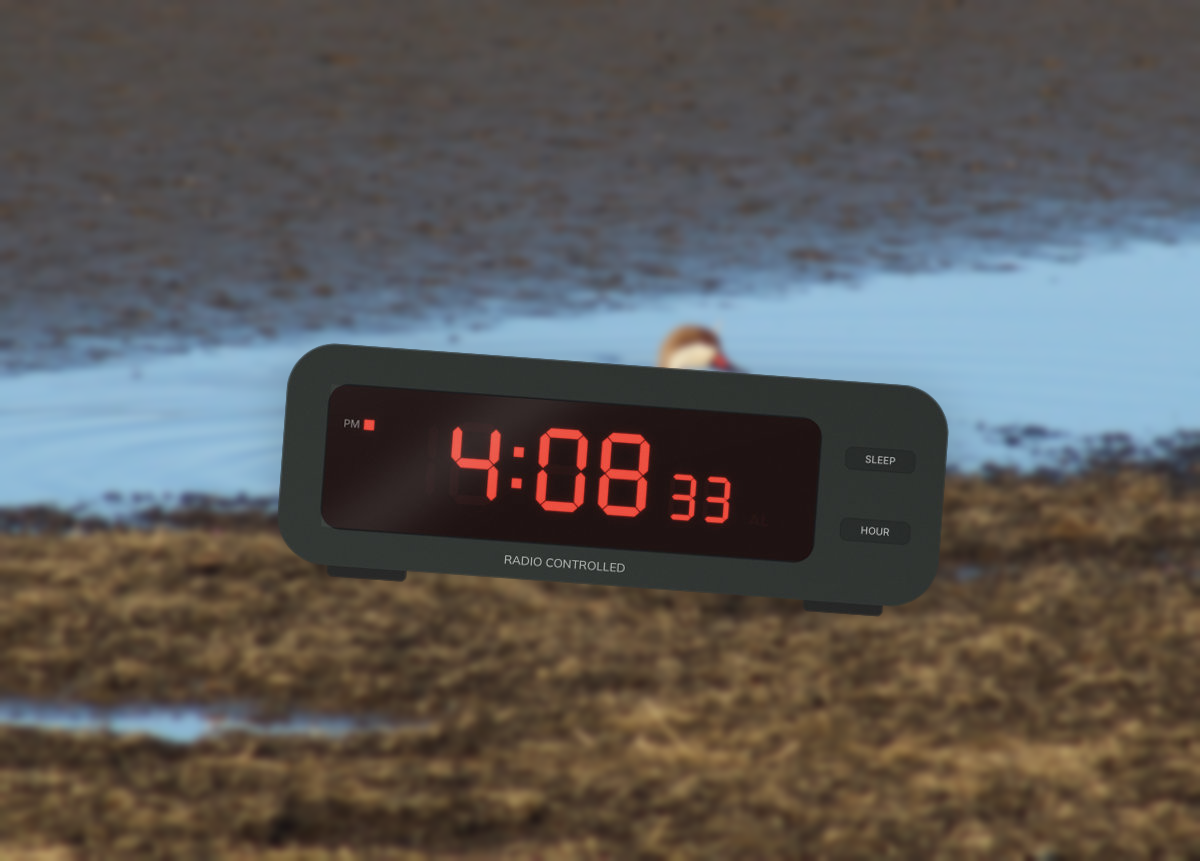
4.08.33
